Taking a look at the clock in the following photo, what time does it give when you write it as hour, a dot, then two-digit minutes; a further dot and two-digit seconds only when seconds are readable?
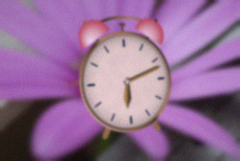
6.12
